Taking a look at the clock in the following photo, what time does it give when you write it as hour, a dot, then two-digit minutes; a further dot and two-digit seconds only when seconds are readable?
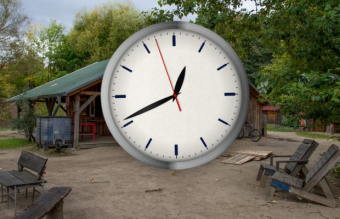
12.40.57
